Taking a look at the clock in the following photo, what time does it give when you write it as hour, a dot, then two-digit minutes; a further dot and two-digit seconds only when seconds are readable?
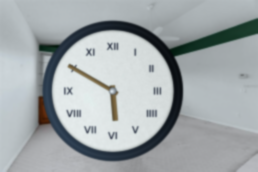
5.50
